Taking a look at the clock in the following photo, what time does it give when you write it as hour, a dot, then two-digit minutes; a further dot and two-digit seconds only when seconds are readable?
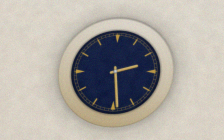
2.29
